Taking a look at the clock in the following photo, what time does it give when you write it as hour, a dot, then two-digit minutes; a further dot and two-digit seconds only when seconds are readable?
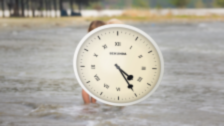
4.25
